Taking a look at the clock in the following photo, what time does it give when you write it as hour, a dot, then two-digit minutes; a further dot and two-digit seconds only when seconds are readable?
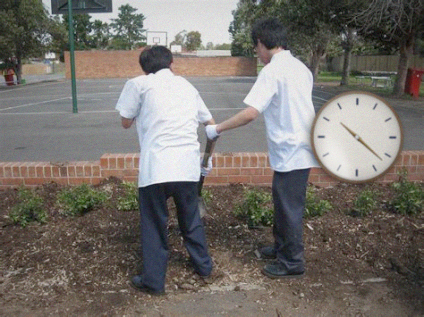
10.22
